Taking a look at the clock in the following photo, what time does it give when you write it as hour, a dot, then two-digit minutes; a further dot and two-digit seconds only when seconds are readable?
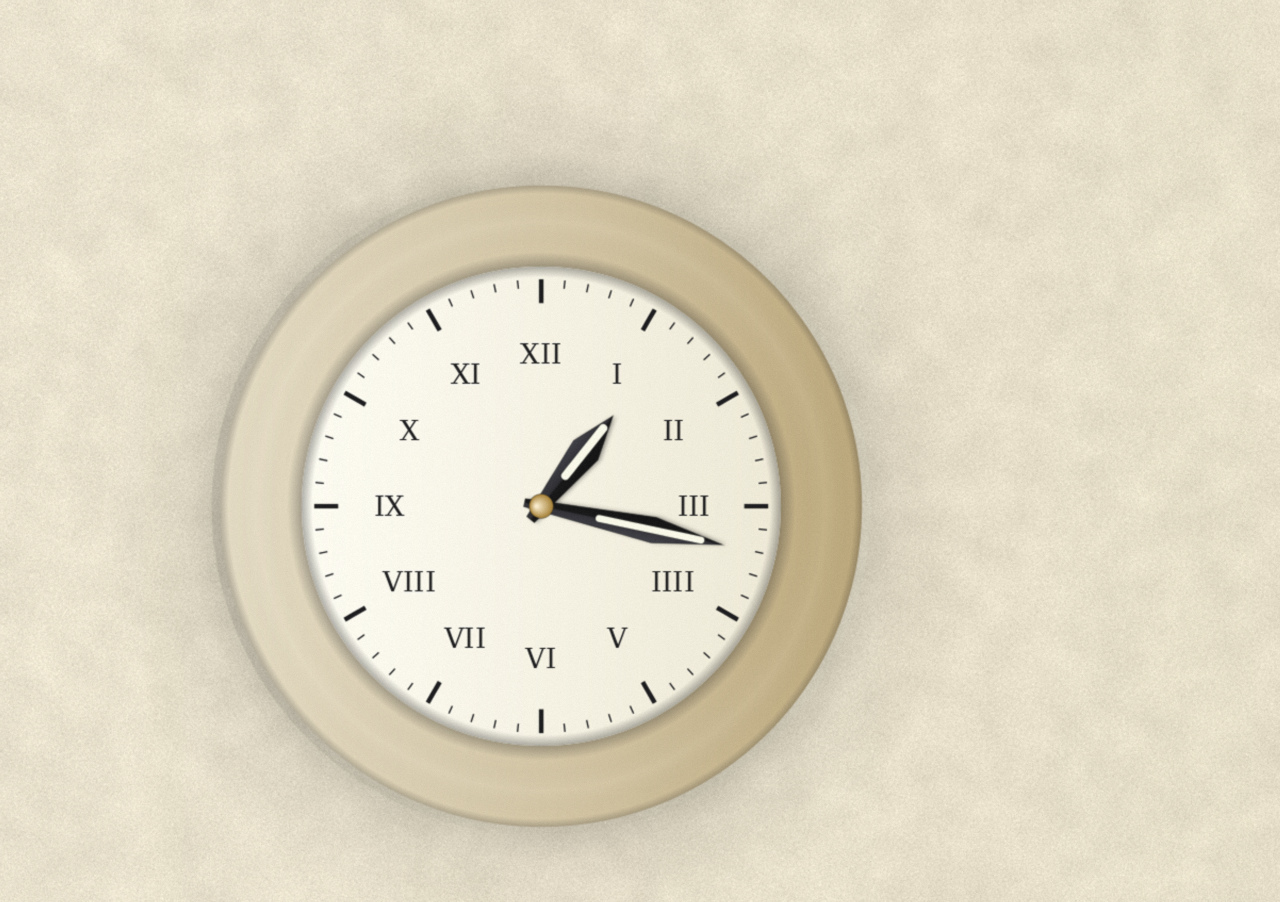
1.17
